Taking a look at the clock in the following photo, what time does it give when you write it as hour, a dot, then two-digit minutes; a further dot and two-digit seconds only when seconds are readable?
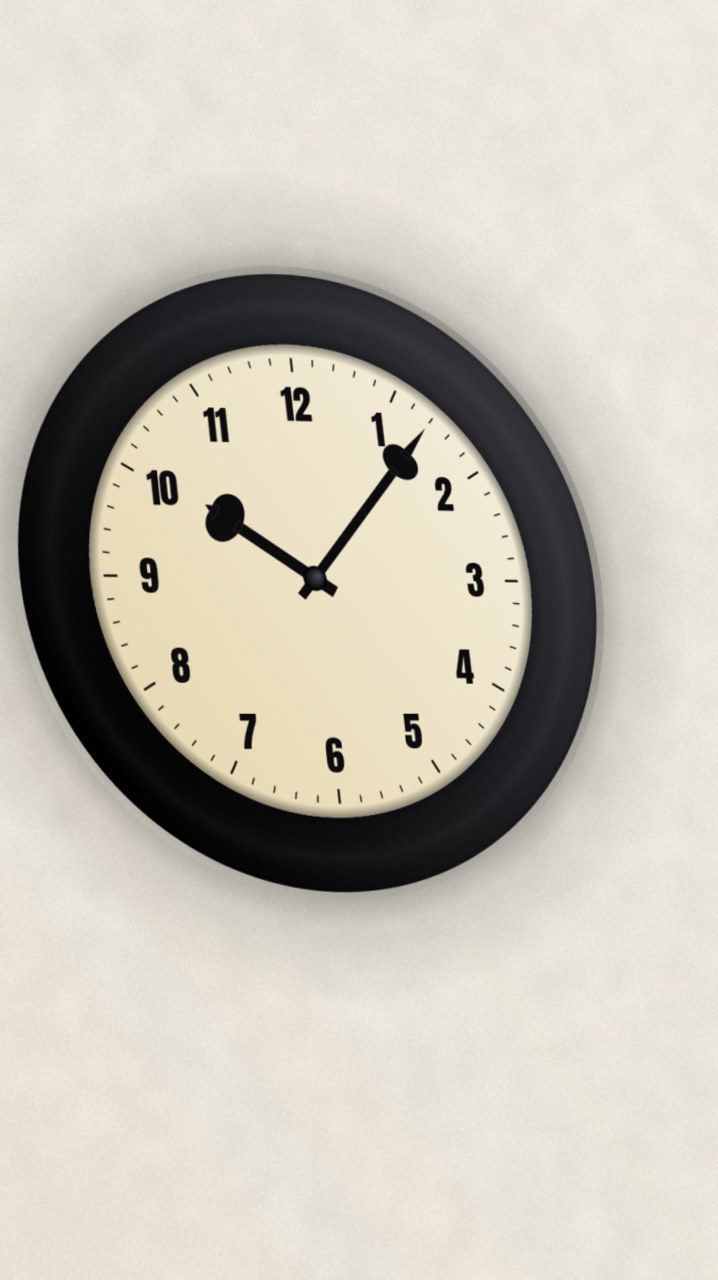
10.07
